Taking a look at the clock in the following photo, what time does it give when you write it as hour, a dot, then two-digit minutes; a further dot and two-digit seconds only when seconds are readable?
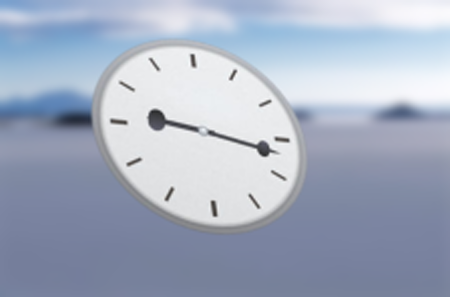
9.17
